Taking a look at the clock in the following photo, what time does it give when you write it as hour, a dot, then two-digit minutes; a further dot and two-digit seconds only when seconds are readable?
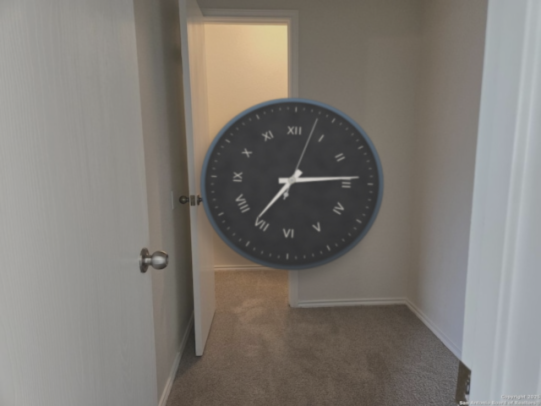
7.14.03
